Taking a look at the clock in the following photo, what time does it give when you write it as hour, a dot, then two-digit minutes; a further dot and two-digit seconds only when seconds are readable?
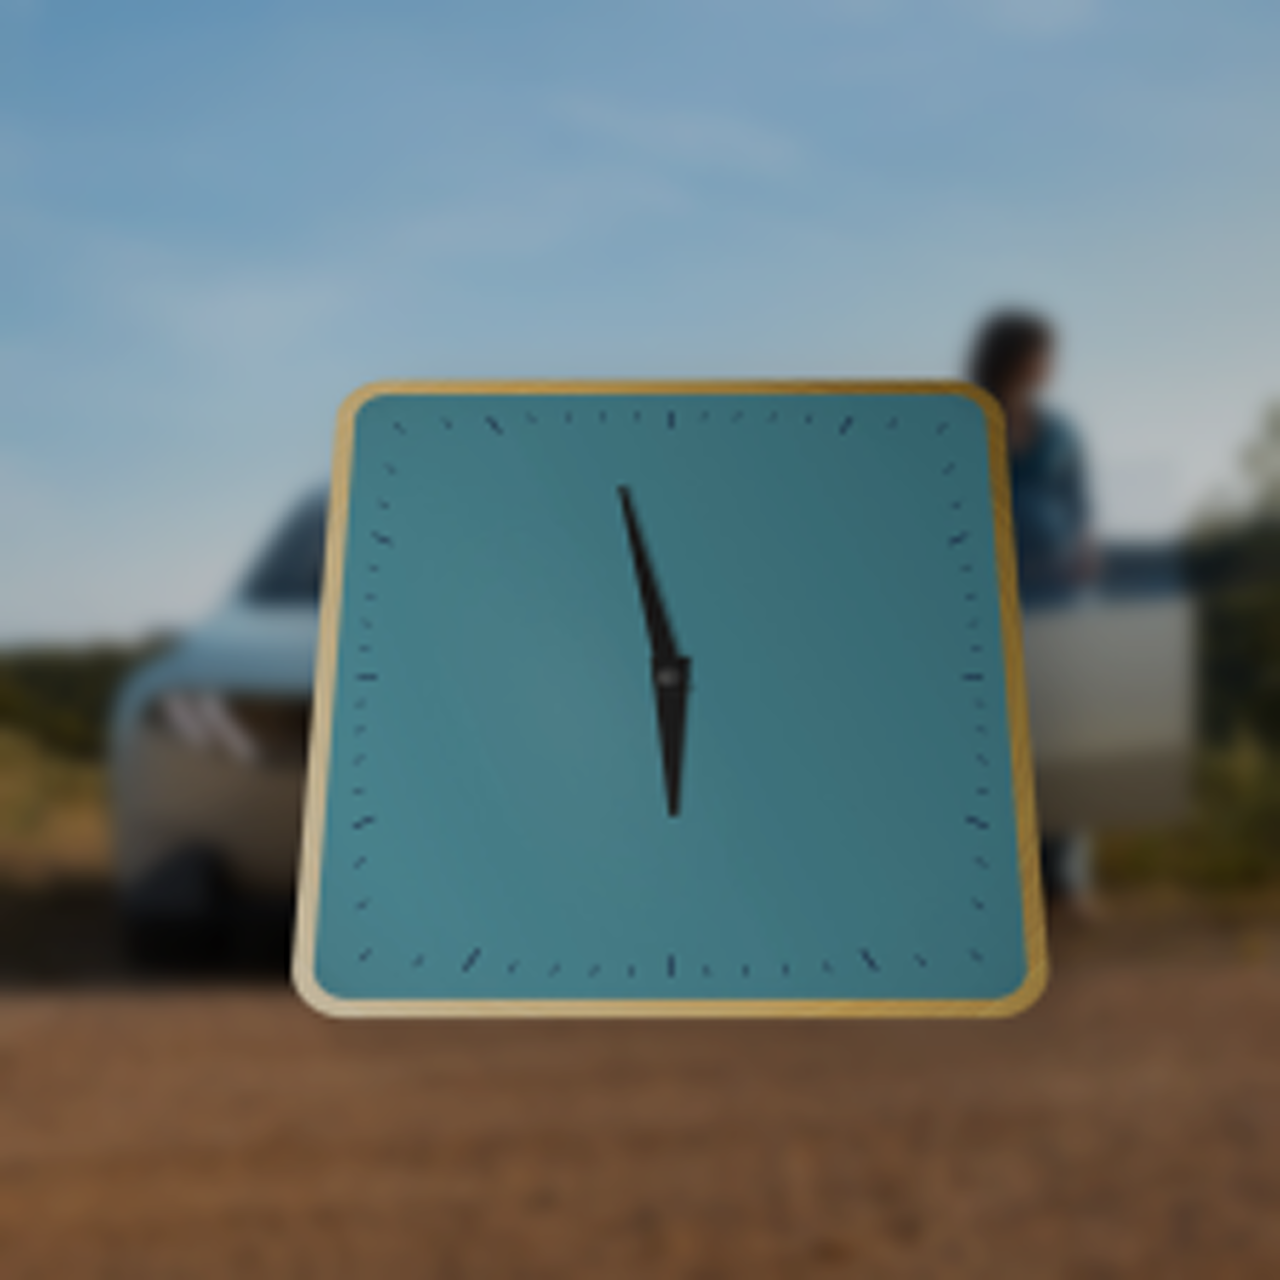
5.58
